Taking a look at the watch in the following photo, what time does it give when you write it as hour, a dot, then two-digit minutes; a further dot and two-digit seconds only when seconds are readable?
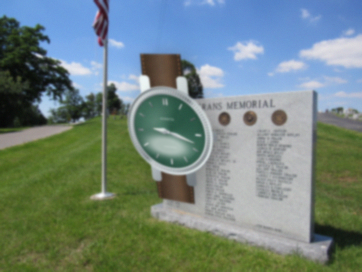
9.18
